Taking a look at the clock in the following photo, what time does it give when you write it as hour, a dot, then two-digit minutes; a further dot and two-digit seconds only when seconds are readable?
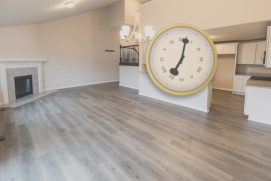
7.02
